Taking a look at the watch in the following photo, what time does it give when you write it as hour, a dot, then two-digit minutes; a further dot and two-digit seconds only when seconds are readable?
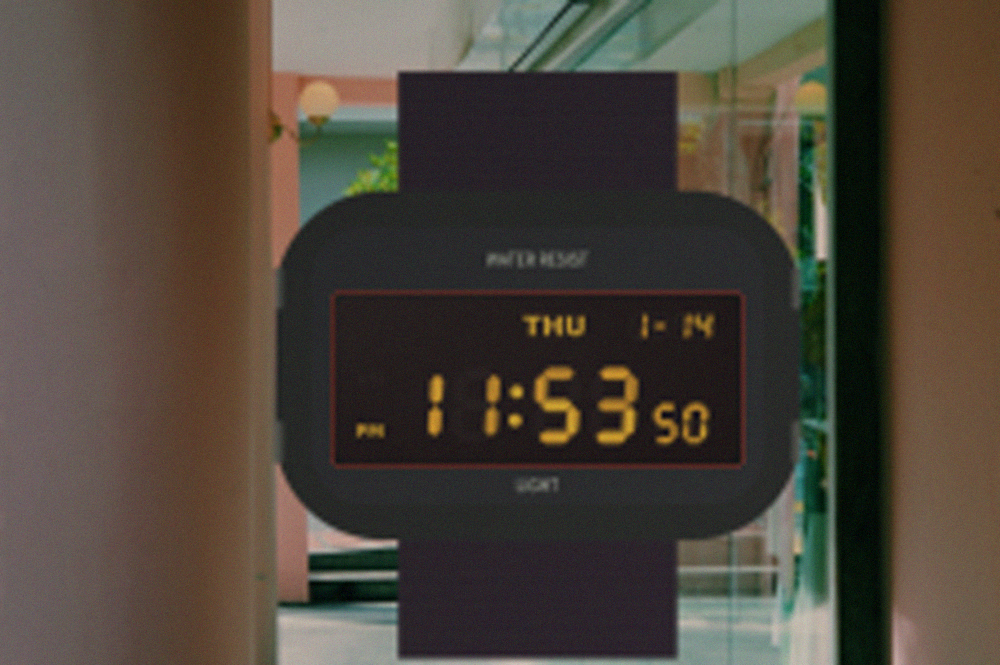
11.53.50
